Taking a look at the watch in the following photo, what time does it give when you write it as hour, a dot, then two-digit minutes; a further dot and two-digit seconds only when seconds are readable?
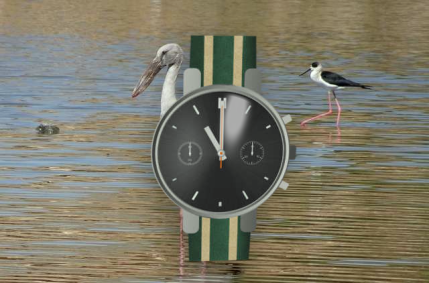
11.00
